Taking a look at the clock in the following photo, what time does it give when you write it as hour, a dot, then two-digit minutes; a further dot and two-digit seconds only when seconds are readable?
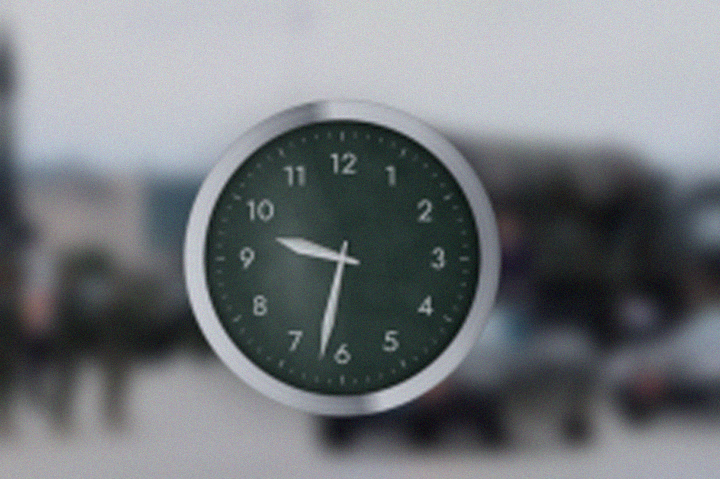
9.32
